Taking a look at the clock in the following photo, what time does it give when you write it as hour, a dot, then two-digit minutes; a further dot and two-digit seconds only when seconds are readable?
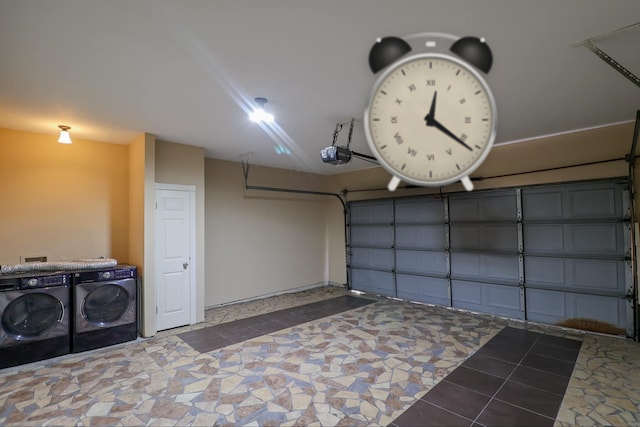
12.21
